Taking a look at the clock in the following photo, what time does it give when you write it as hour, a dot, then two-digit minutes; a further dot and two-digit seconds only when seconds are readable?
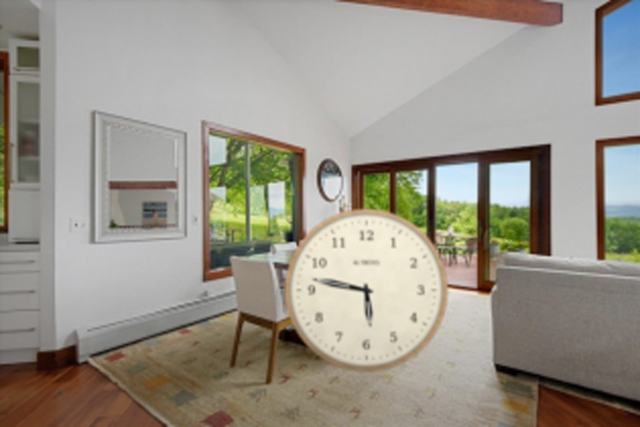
5.47
